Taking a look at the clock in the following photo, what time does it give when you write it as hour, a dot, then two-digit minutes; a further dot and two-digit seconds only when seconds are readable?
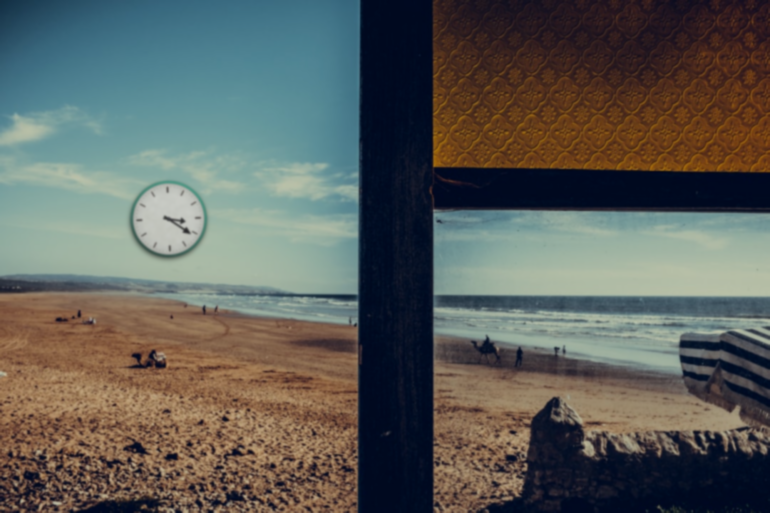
3.21
